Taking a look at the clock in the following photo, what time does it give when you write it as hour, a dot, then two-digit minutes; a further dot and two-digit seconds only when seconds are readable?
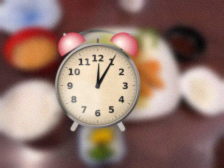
12.05
